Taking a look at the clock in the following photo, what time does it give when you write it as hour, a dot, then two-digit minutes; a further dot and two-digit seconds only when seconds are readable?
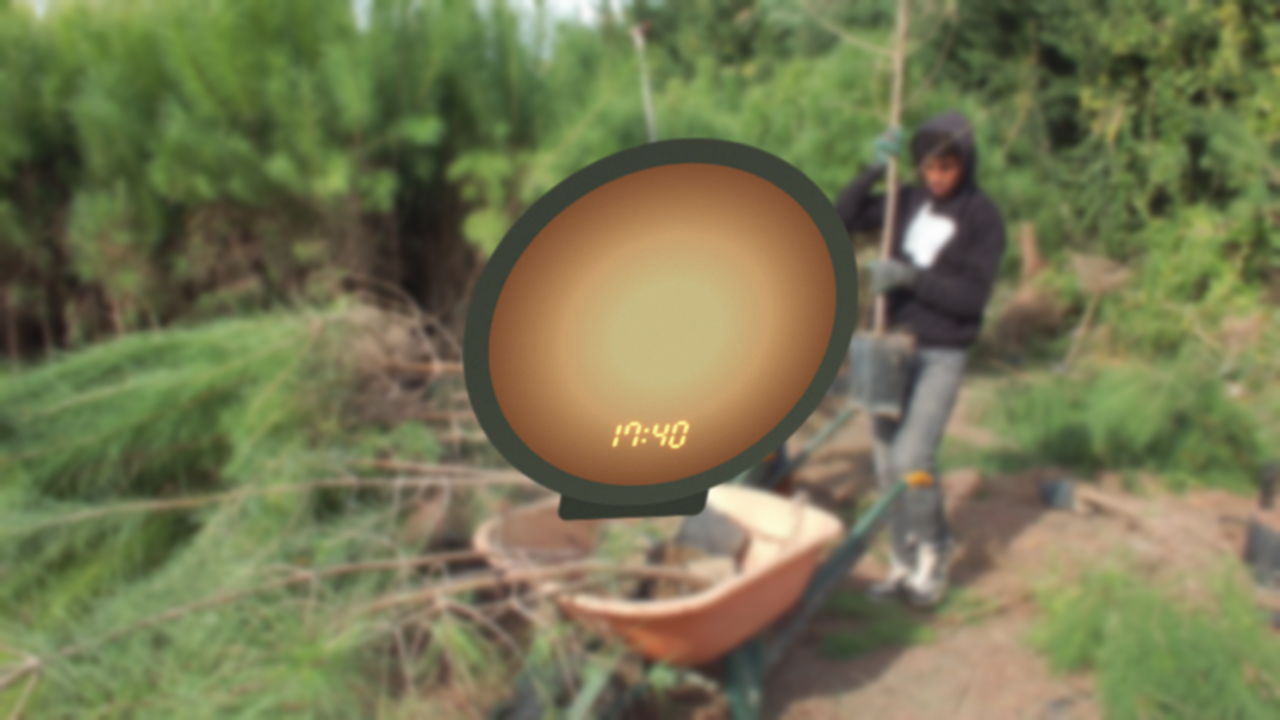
17.40
